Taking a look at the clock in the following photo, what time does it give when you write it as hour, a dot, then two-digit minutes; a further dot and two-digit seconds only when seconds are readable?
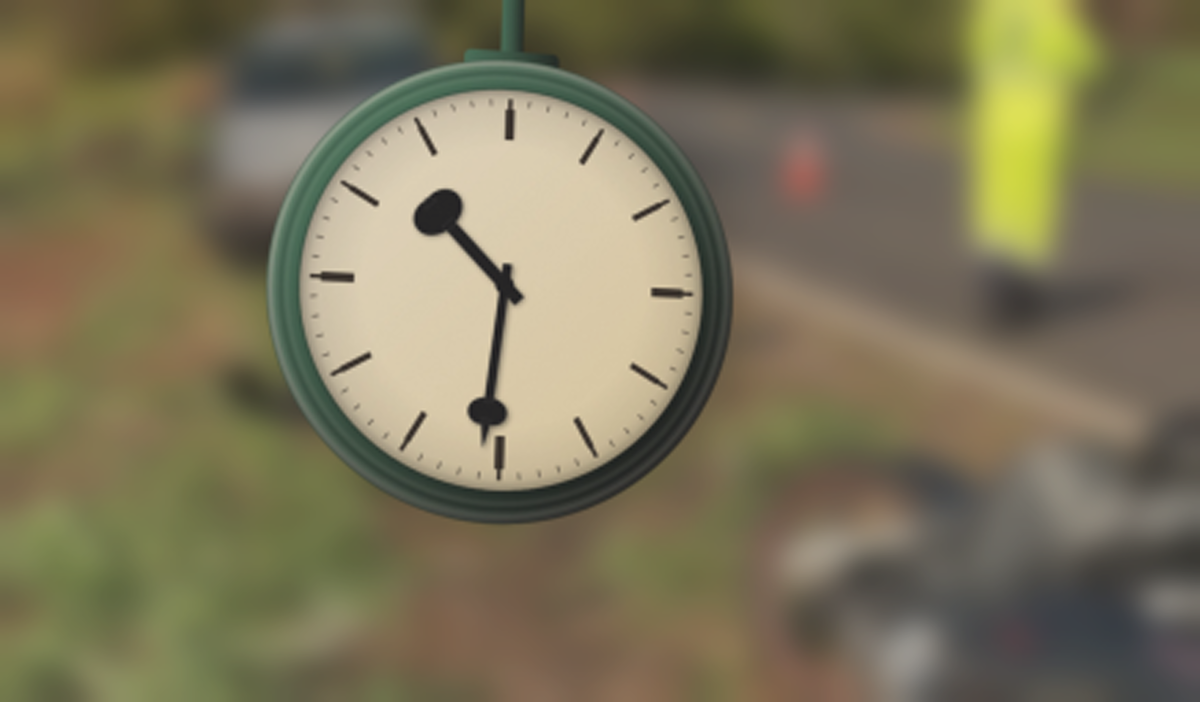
10.31
